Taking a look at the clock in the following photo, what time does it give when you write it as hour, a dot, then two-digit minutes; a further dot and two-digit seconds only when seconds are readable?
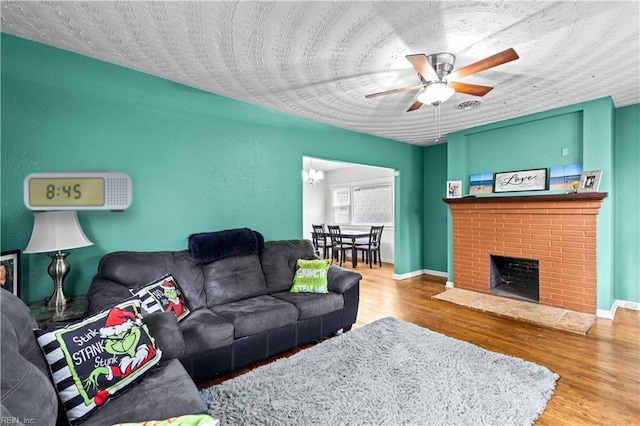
8.45
